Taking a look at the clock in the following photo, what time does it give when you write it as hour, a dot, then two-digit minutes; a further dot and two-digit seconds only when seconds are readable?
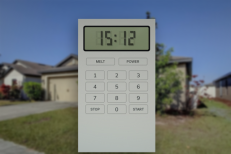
15.12
